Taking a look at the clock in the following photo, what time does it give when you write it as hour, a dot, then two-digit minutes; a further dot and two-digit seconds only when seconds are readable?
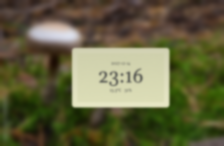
23.16
